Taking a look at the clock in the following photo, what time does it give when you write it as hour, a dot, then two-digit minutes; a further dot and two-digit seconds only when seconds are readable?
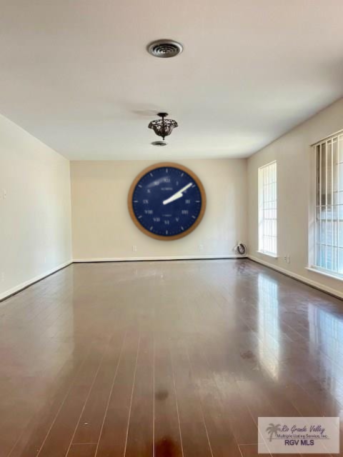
2.09
